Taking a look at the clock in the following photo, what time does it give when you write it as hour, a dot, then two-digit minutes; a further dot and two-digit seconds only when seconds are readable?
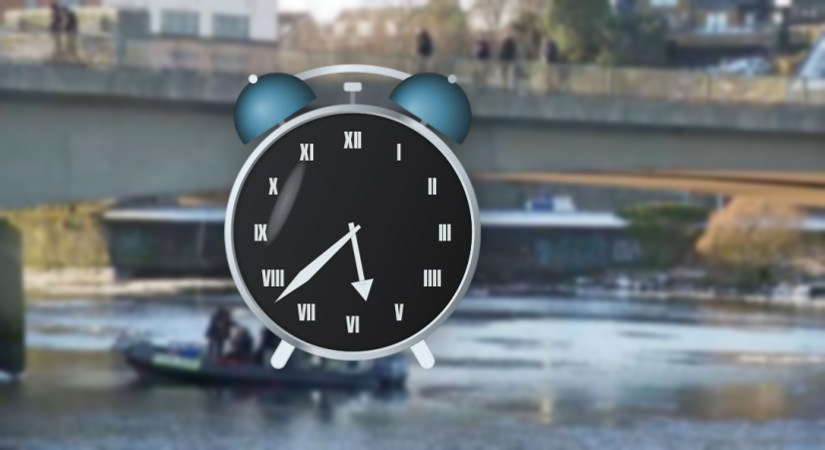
5.38
